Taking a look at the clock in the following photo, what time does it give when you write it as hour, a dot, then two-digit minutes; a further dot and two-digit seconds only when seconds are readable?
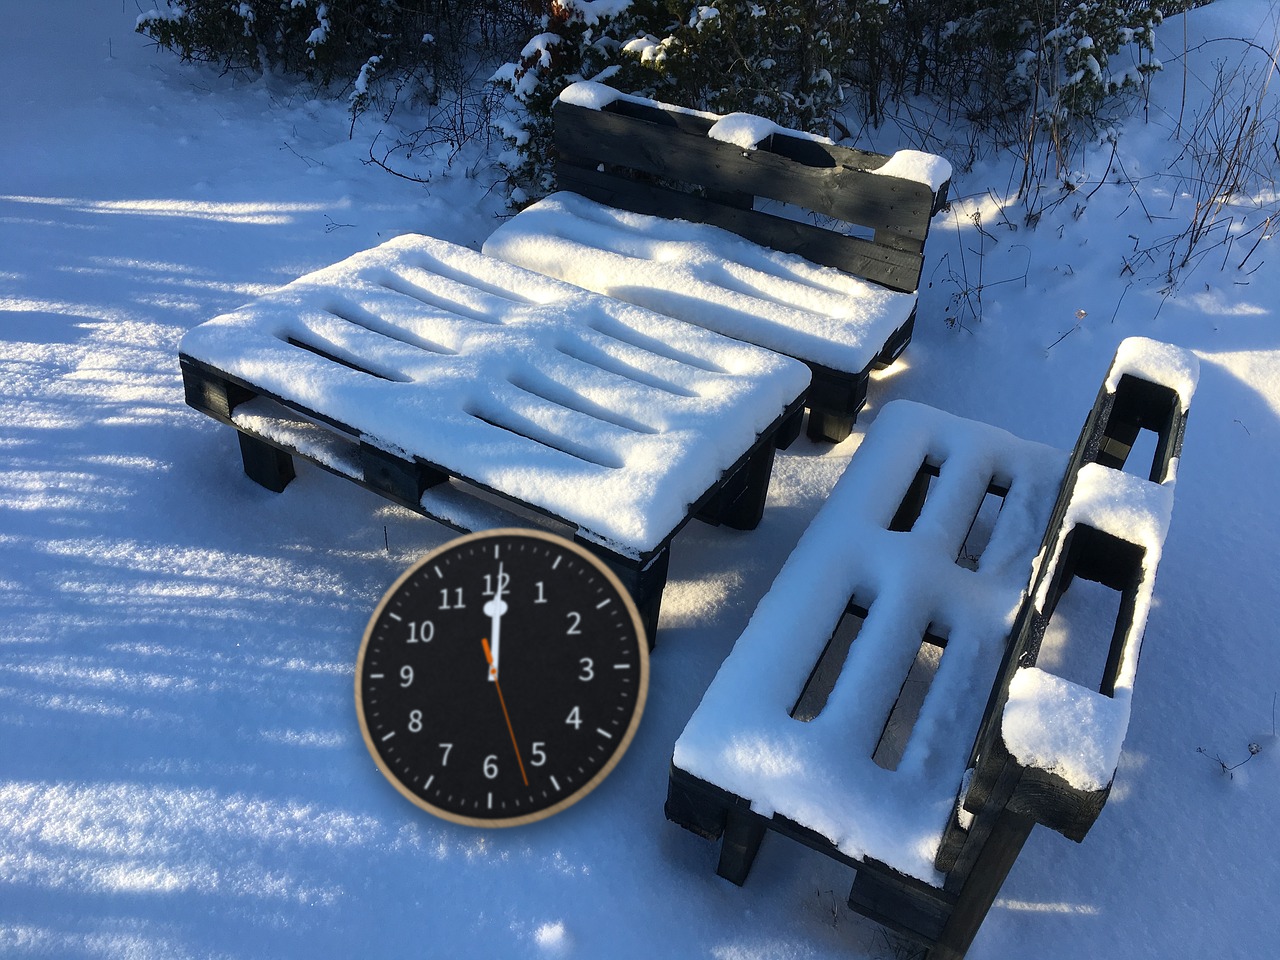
12.00.27
